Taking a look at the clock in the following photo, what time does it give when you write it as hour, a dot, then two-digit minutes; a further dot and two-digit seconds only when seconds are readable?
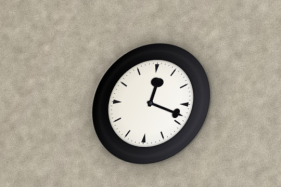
12.18
